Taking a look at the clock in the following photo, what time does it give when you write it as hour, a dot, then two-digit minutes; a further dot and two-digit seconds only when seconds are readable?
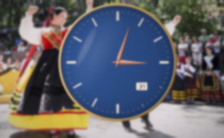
3.03
